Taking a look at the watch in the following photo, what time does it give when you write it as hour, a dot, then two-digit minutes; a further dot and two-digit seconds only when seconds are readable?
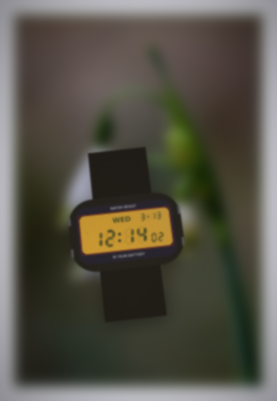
12.14
